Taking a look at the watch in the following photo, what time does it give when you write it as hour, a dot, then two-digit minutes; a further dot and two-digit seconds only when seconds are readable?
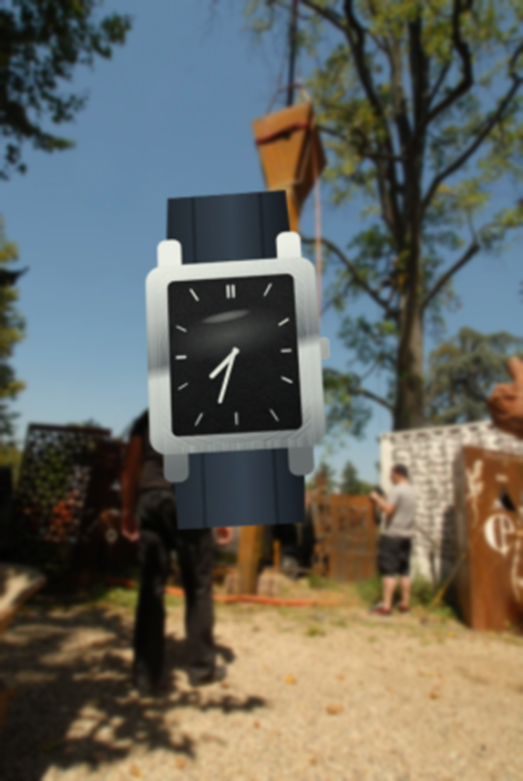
7.33
